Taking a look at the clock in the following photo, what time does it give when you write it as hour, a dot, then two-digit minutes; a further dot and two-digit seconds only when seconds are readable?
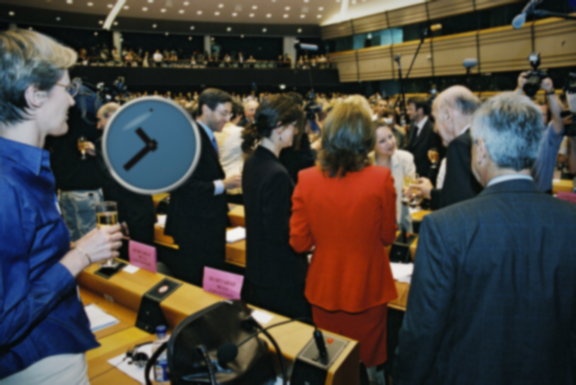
10.38
